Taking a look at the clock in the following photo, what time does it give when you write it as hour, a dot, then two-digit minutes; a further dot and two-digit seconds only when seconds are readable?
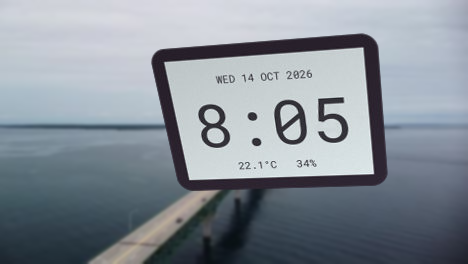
8.05
